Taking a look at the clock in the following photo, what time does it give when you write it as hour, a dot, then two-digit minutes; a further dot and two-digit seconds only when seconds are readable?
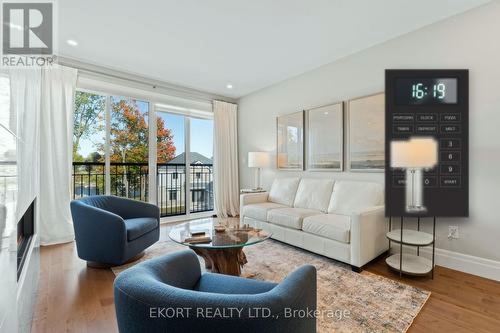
16.19
